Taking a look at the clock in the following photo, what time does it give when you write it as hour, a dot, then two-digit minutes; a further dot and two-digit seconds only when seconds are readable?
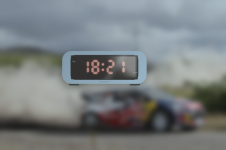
18.21
